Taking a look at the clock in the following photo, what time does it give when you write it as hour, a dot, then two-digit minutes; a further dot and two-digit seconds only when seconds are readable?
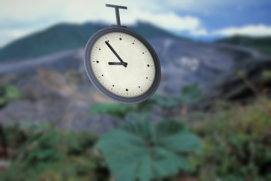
8.54
